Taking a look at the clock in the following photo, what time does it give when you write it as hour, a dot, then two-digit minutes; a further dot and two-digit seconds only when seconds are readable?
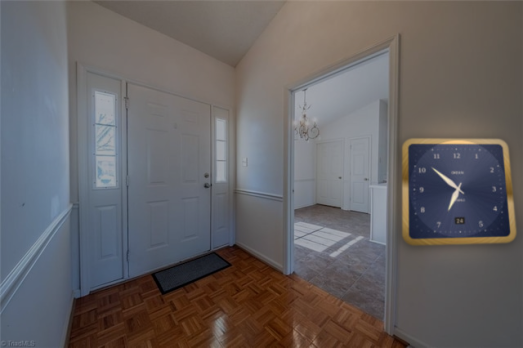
6.52
